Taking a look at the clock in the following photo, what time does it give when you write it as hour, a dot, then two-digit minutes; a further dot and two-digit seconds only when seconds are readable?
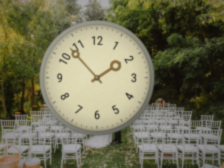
1.53
